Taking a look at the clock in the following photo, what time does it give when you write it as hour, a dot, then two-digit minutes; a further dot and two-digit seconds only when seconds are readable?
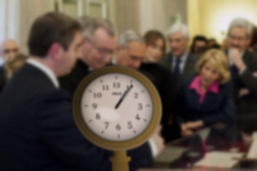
1.06
